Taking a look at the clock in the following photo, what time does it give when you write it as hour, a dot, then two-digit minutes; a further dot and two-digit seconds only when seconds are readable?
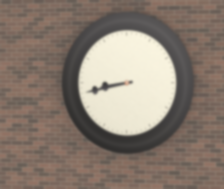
8.43
